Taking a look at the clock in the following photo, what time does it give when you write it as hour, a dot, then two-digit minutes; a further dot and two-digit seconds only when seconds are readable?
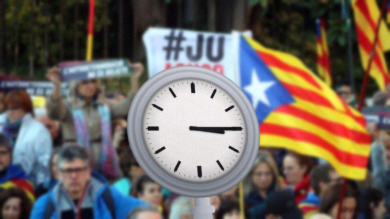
3.15
